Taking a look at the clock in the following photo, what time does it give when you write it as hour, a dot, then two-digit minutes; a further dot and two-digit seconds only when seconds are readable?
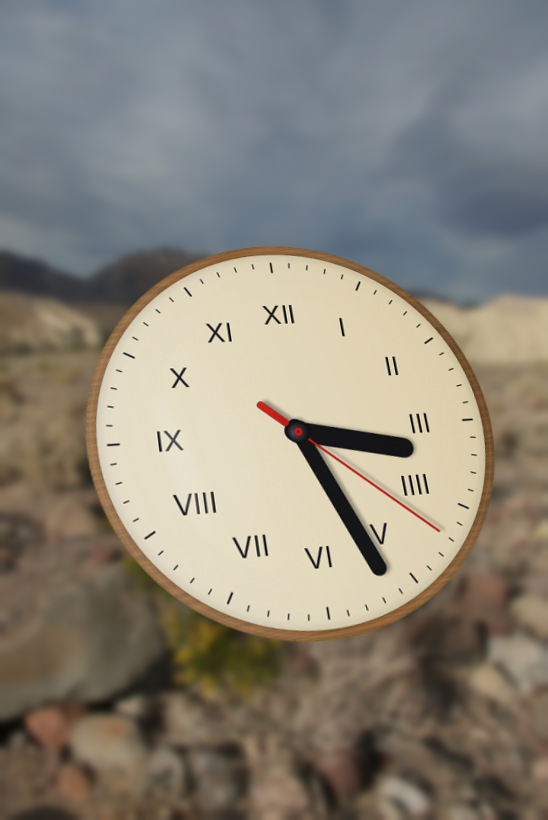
3.26.22
